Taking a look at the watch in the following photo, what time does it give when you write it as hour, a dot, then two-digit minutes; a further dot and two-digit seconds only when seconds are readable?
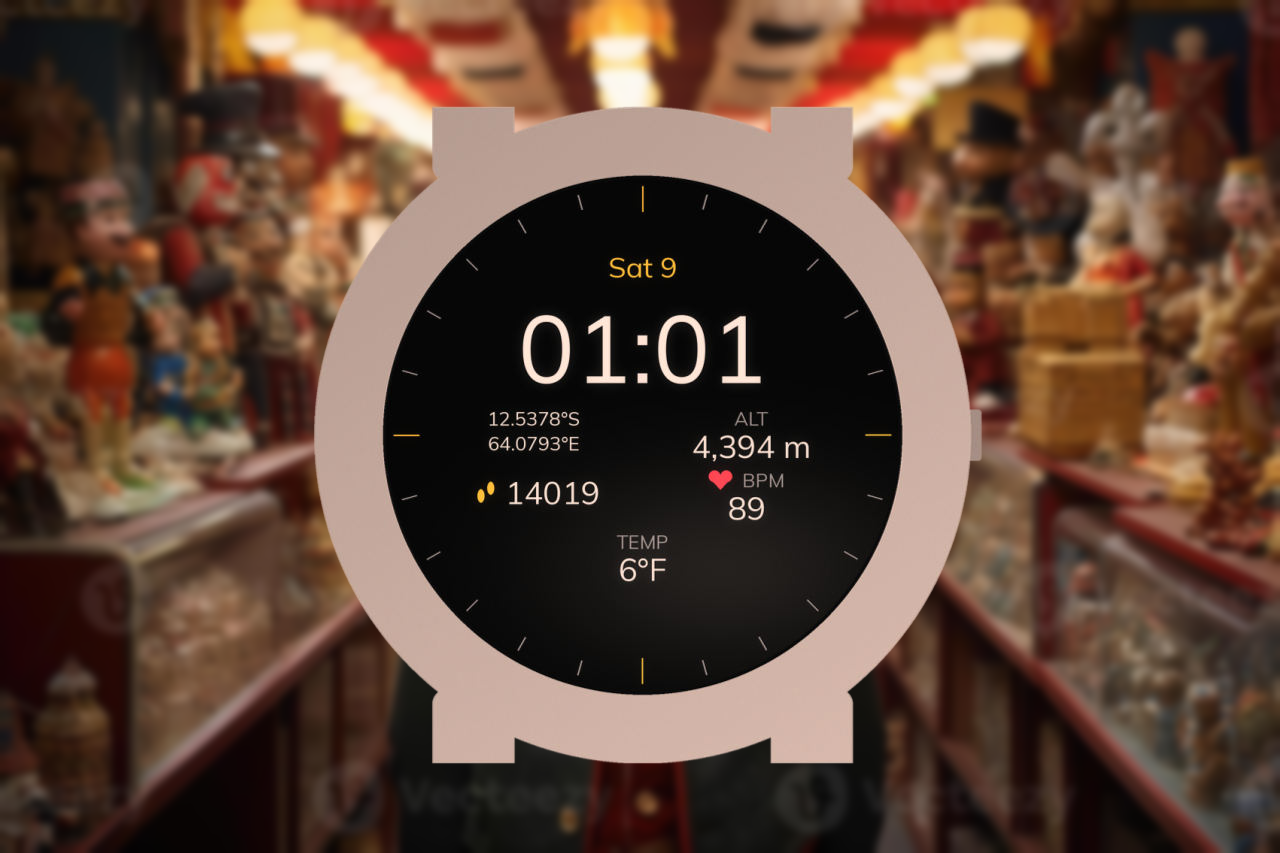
1.01
